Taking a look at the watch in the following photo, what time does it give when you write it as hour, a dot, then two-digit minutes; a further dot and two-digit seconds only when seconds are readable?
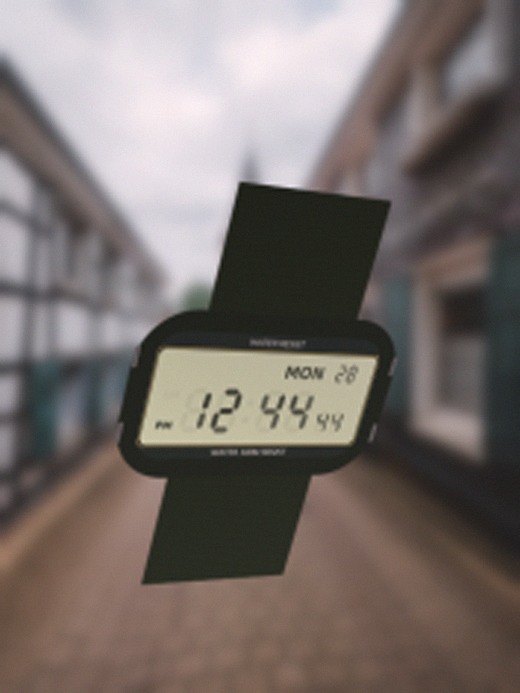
12.44.44
